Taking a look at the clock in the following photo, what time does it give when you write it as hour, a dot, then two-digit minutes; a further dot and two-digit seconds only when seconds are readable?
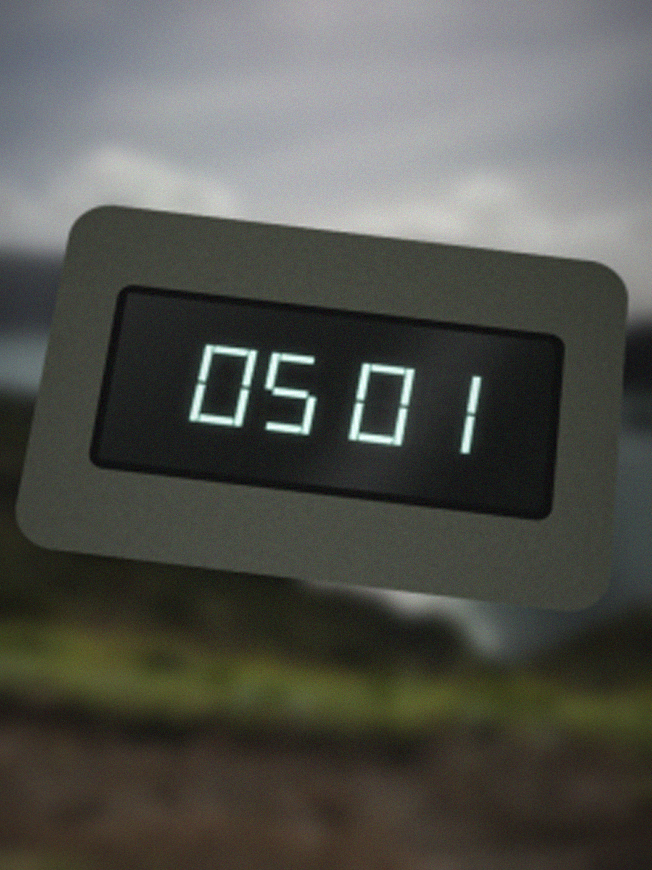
5.01
